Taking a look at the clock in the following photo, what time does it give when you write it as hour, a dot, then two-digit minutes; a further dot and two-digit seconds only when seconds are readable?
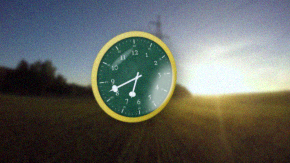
6.42
